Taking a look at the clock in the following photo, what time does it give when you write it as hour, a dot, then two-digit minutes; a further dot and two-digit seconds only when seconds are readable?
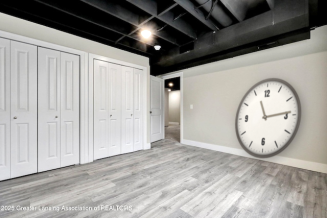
11.14
